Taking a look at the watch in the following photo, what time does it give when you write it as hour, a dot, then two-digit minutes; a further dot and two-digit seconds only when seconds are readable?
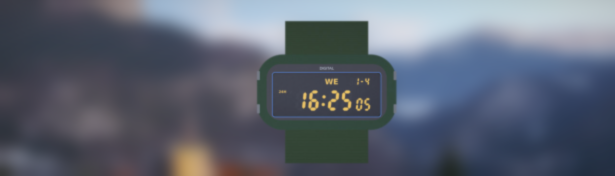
16.25.05
